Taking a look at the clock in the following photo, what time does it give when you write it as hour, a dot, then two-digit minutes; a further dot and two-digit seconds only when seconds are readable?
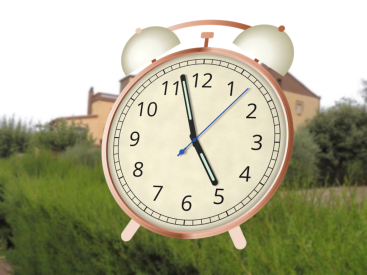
4.57.07
